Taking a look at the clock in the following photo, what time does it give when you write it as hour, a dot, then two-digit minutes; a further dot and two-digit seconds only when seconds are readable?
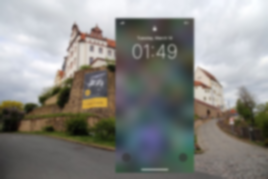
1.49
